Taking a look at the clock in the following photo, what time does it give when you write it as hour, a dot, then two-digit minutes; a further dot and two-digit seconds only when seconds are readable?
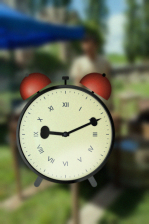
9.11
